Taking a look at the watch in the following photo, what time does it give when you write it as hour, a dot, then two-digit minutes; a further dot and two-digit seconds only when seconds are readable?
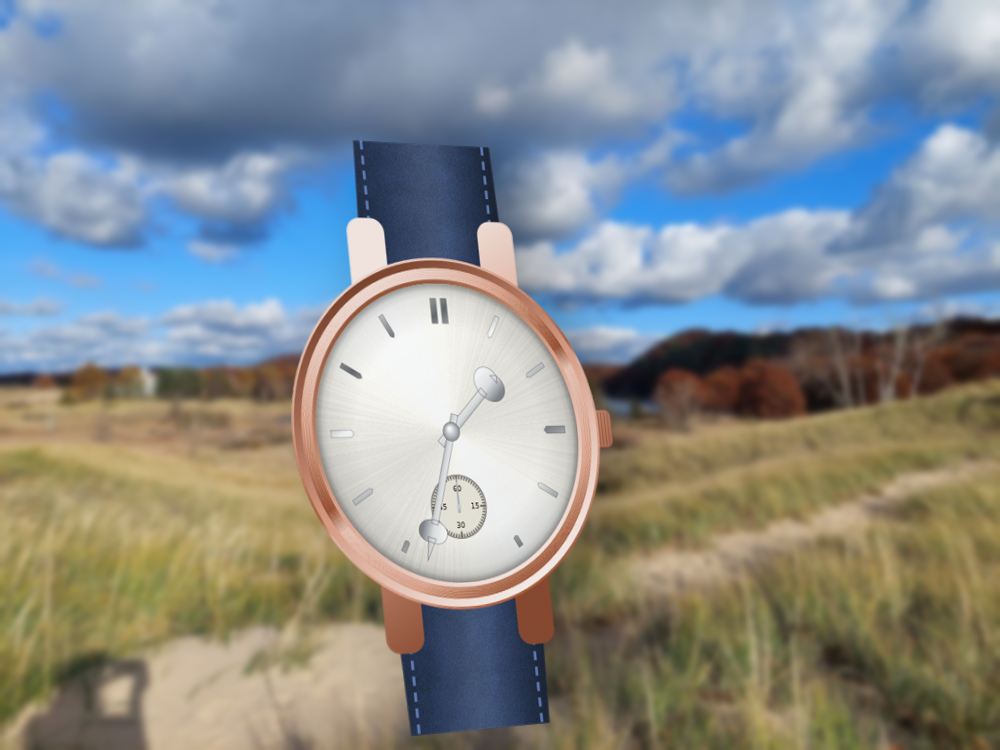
1.33
